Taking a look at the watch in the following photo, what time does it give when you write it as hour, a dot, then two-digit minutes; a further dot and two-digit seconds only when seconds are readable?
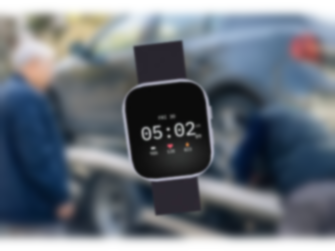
5.02
